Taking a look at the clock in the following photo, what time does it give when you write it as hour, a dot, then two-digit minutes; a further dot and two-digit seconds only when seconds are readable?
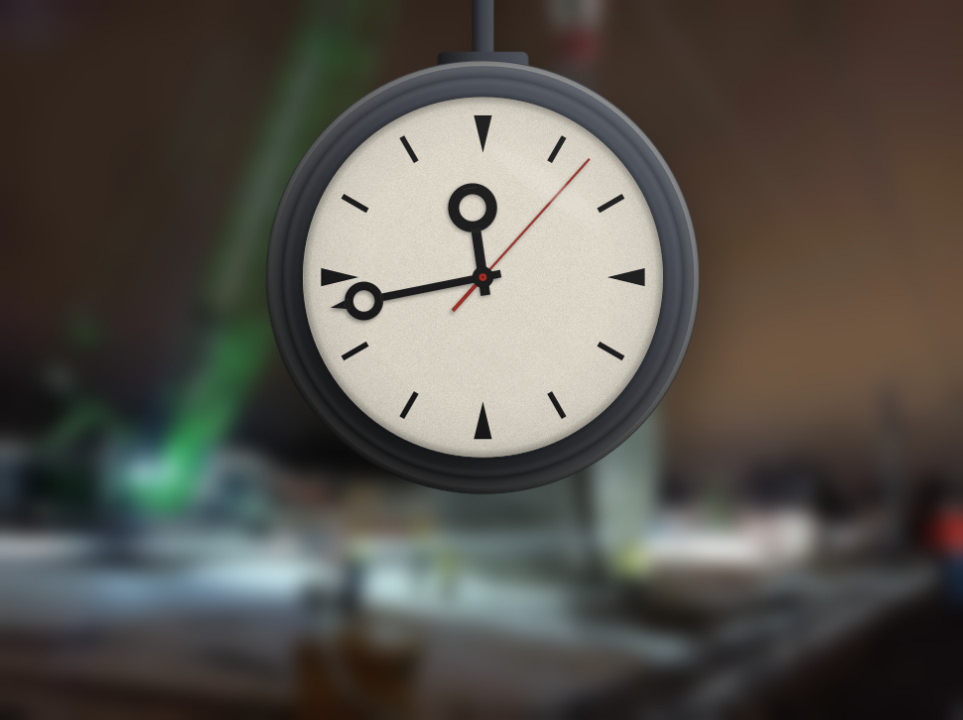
11.43.07
